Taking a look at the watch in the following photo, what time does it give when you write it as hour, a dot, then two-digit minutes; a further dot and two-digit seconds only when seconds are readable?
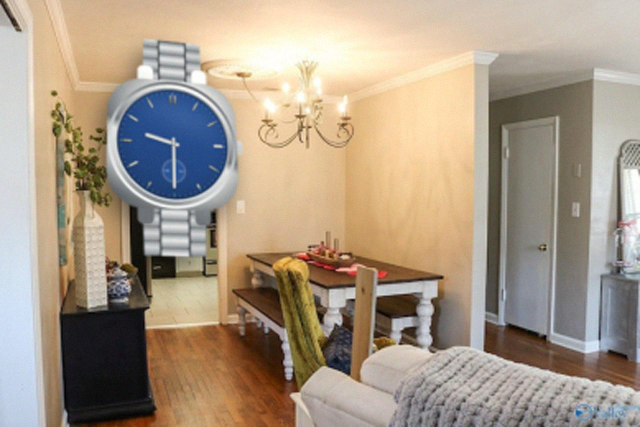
9.30
